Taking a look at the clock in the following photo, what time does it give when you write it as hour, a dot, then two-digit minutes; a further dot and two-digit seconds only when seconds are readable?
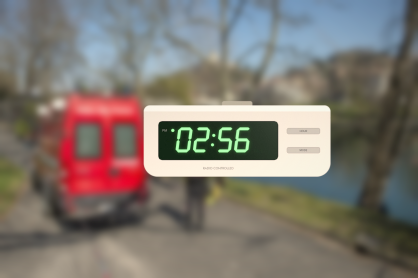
2.56
